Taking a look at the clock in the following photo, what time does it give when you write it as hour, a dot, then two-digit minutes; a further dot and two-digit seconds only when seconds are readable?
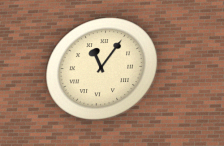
11.05
